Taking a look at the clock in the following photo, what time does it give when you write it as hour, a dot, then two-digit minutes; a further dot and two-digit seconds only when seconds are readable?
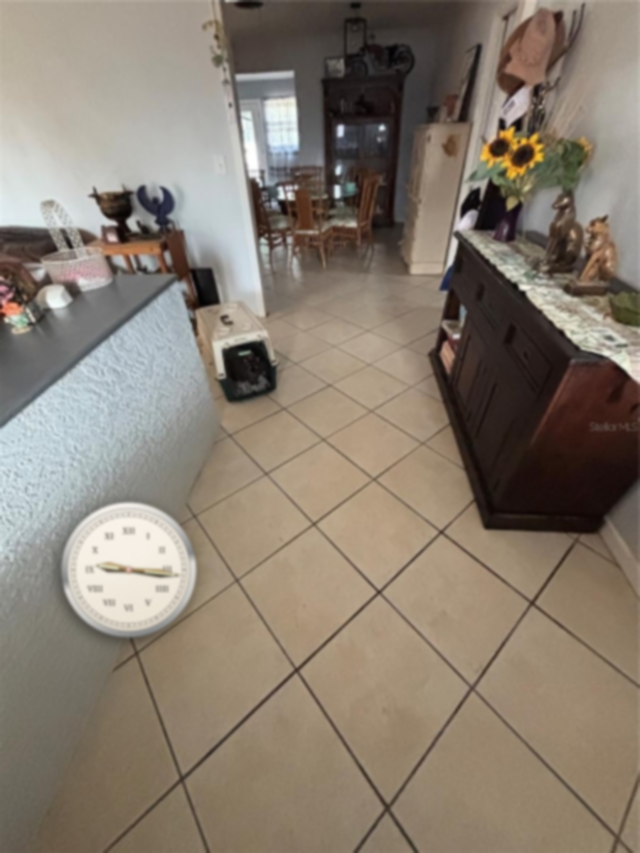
9.16
